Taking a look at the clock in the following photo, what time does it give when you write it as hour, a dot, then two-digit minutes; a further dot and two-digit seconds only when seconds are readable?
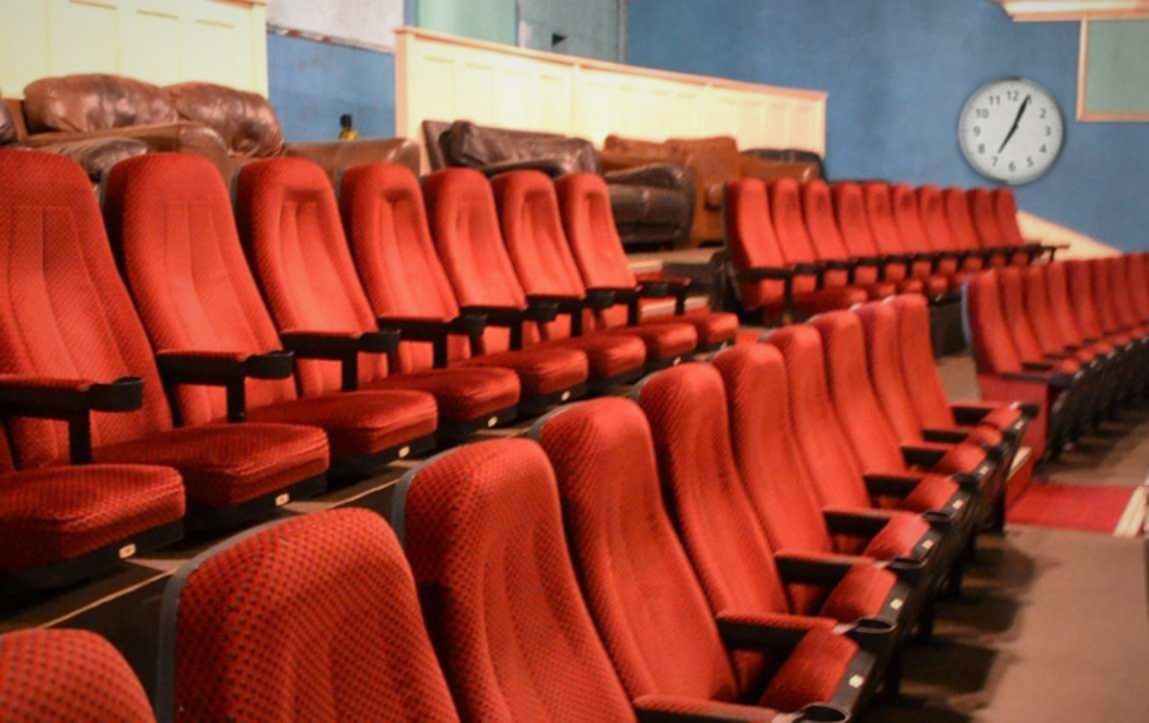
7.04
